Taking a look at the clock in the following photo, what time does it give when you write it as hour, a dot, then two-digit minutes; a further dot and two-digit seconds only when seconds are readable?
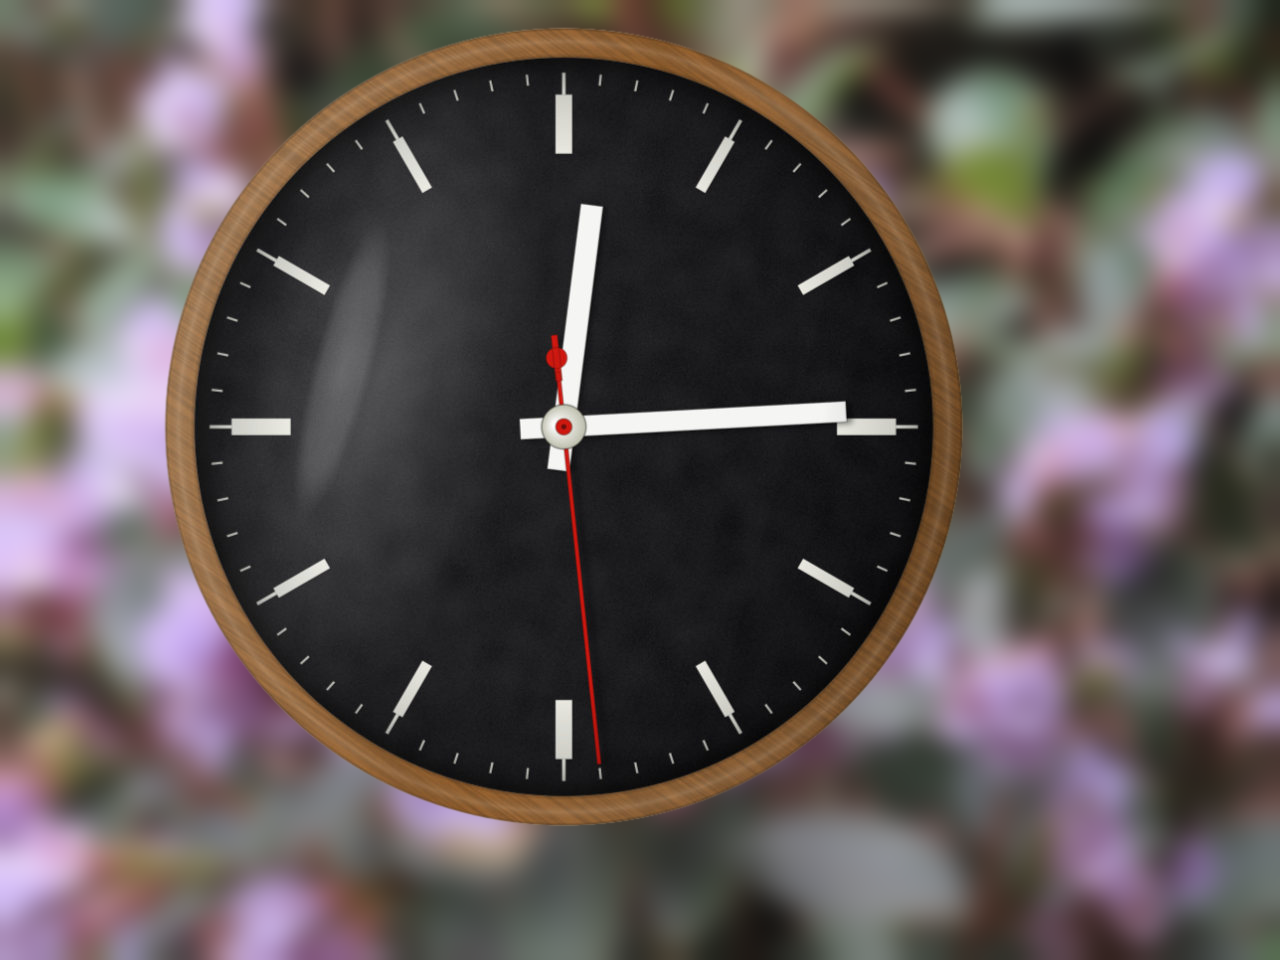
12.14.29
